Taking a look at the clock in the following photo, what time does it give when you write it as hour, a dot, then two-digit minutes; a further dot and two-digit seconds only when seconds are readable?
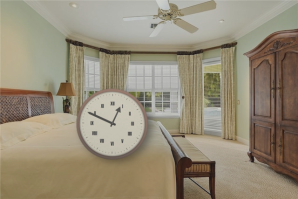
12.49
